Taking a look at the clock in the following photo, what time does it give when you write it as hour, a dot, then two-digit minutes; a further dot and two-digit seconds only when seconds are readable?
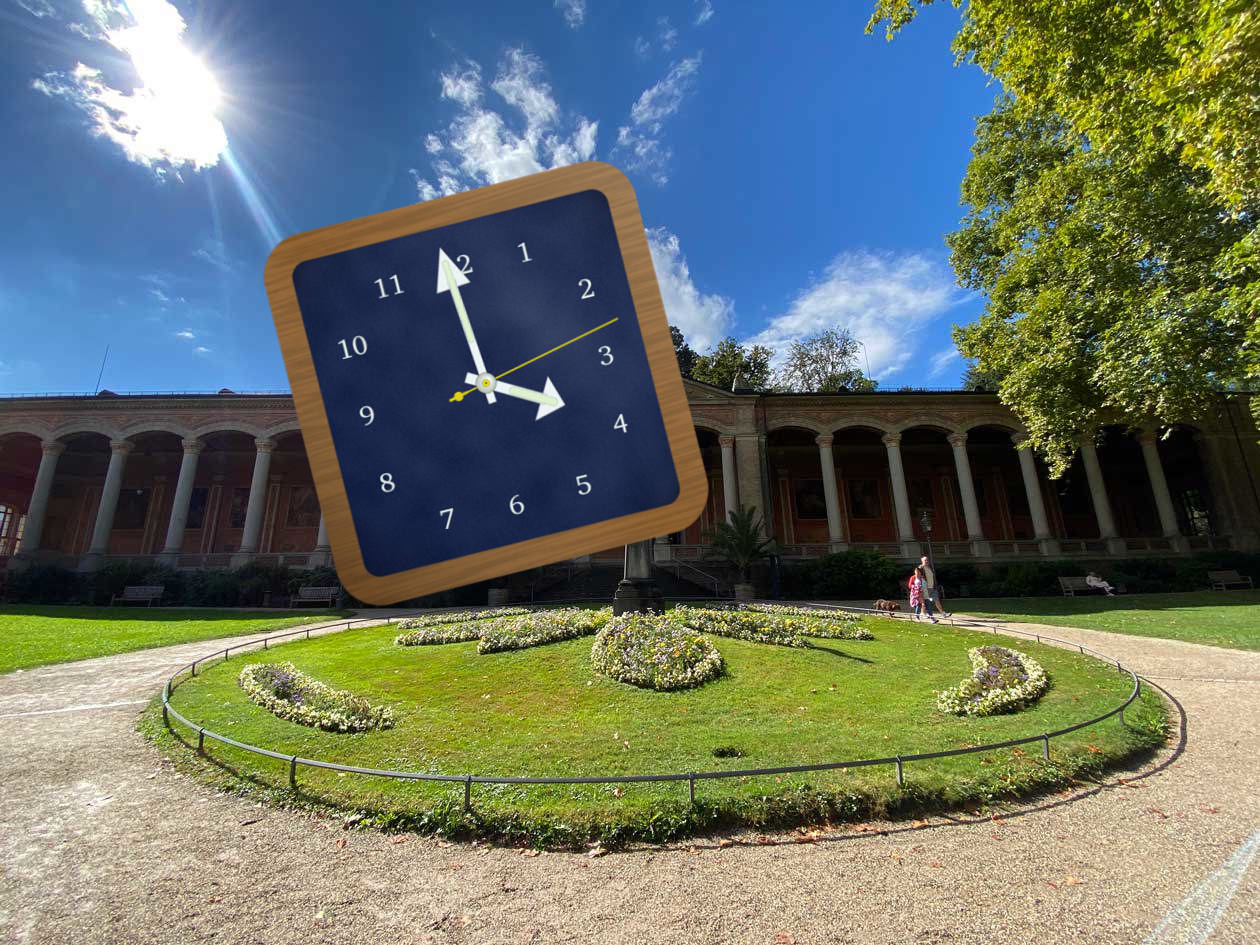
3.59.13
